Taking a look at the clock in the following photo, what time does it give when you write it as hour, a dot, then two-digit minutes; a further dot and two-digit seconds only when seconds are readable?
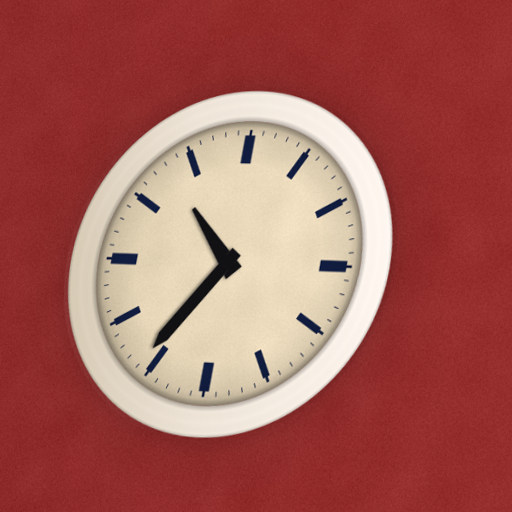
10.36
